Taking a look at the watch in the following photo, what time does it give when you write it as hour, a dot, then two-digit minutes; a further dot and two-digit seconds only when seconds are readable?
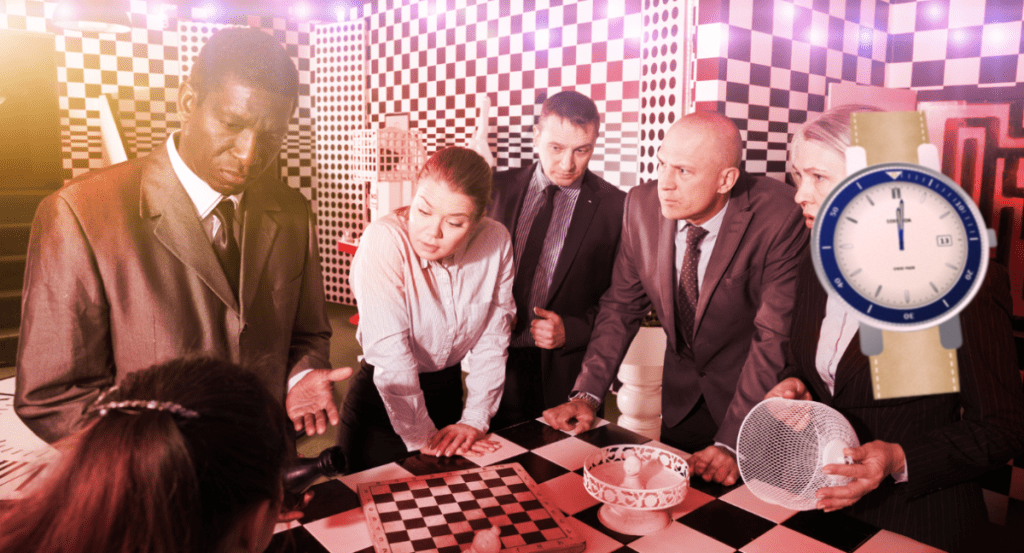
12.01
